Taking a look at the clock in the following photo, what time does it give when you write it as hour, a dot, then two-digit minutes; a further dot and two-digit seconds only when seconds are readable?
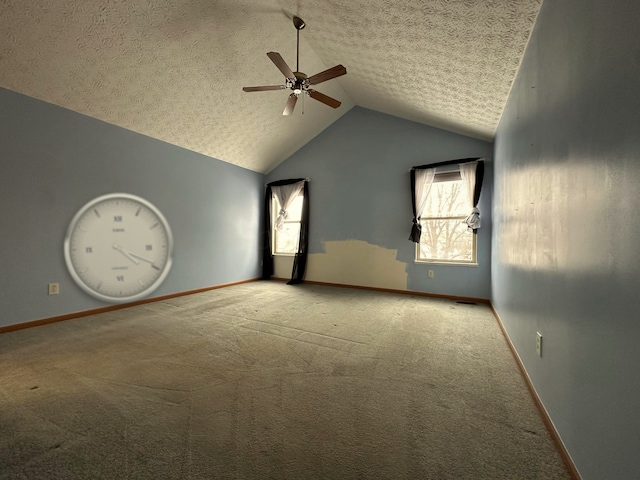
4.19
